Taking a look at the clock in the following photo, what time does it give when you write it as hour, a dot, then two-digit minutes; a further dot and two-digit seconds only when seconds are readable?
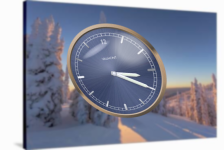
3.20
